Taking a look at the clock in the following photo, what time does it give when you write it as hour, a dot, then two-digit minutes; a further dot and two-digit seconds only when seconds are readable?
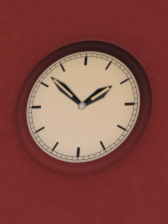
1.52
